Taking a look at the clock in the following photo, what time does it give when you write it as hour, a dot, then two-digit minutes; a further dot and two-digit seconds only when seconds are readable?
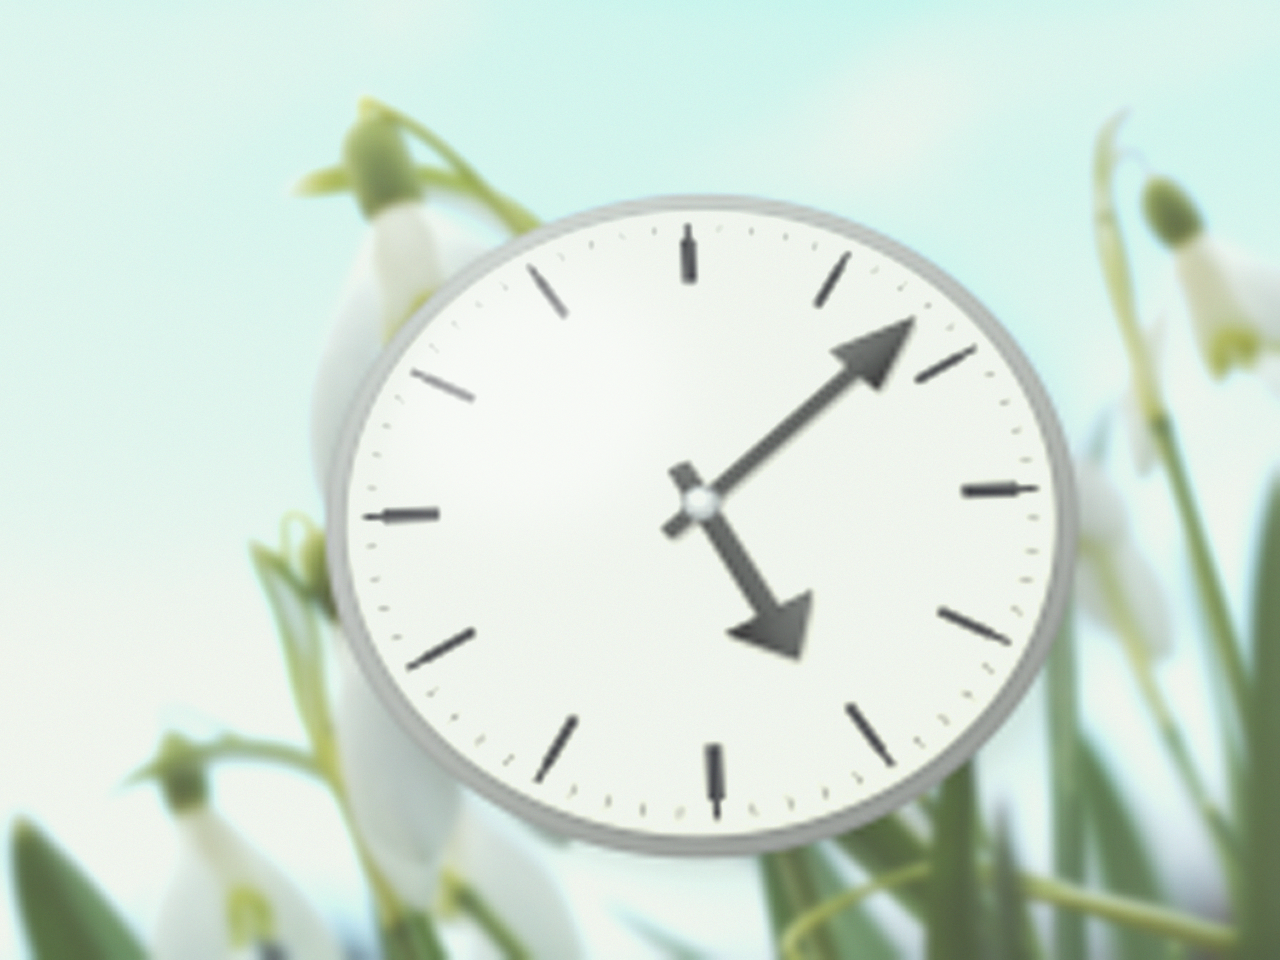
5.08
